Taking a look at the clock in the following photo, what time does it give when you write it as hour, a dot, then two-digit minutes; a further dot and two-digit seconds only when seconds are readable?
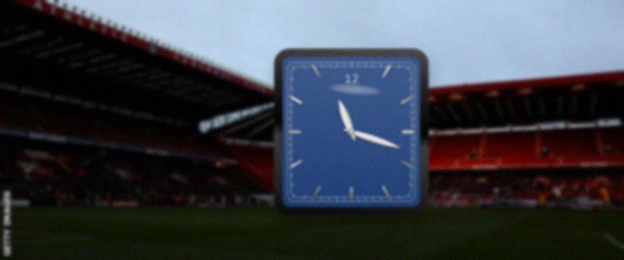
11.18
